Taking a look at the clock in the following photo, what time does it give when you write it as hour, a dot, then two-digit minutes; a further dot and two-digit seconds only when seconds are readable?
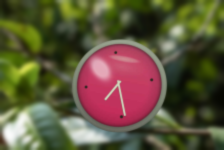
7.29
